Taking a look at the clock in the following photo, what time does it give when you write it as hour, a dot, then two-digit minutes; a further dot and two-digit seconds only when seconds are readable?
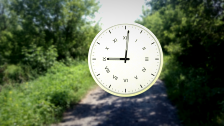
9.01
